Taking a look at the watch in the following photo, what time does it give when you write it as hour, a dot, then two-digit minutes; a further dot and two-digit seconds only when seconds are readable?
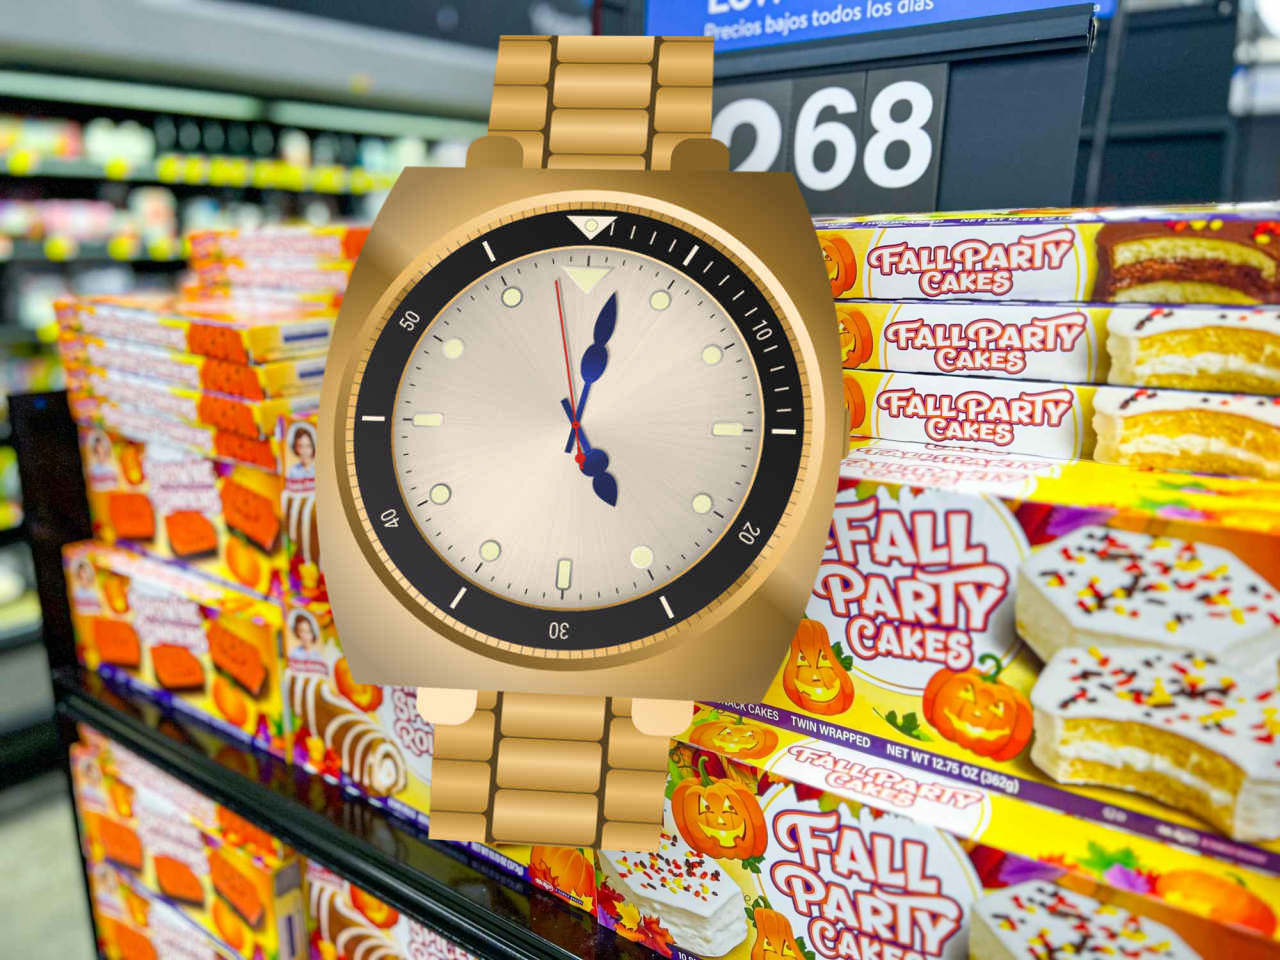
5.01.58
